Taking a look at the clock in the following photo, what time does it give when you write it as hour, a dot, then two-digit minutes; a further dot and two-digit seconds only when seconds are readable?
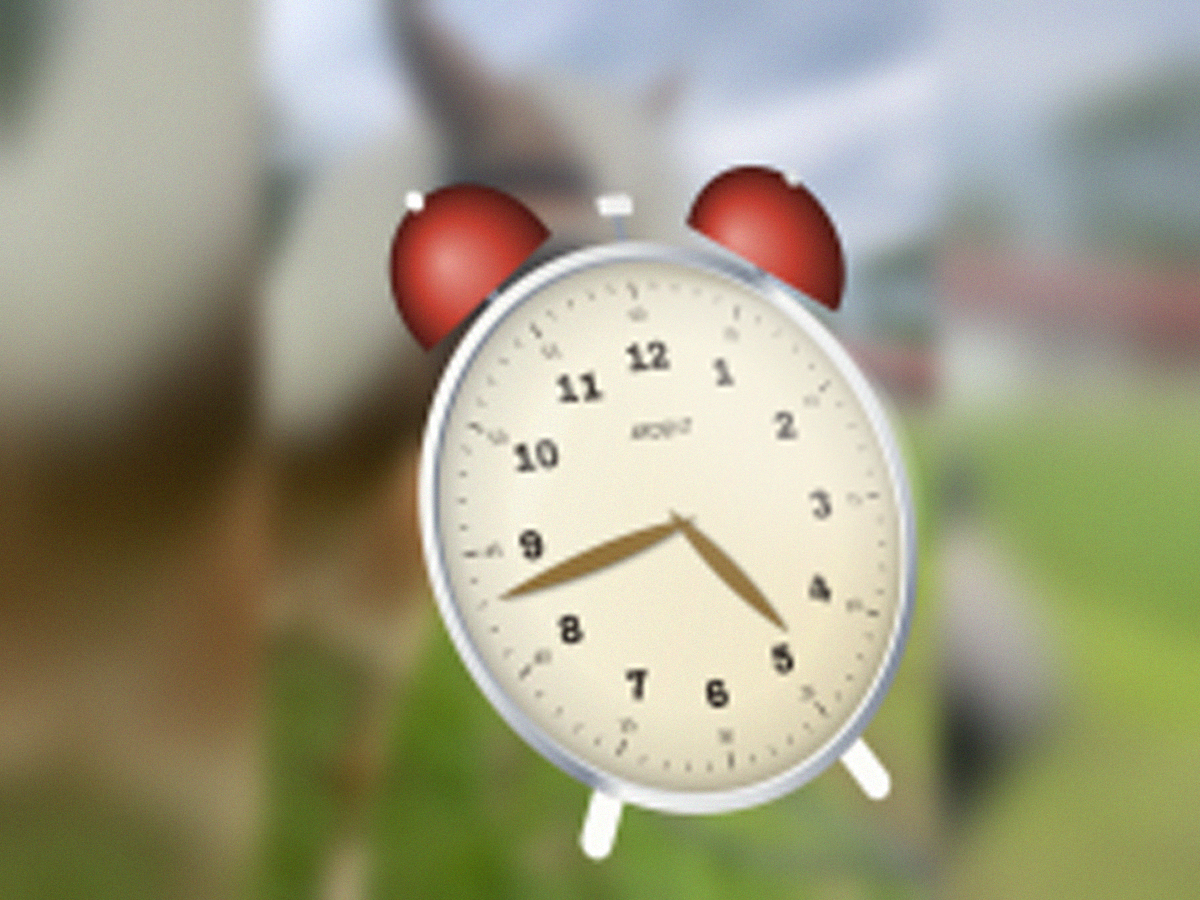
4.43
